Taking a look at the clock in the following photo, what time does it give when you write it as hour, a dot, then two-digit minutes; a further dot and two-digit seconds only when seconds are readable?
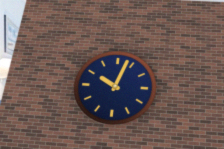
10.03
